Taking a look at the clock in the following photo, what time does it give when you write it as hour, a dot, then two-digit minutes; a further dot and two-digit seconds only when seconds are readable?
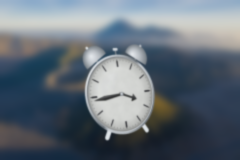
3.44
